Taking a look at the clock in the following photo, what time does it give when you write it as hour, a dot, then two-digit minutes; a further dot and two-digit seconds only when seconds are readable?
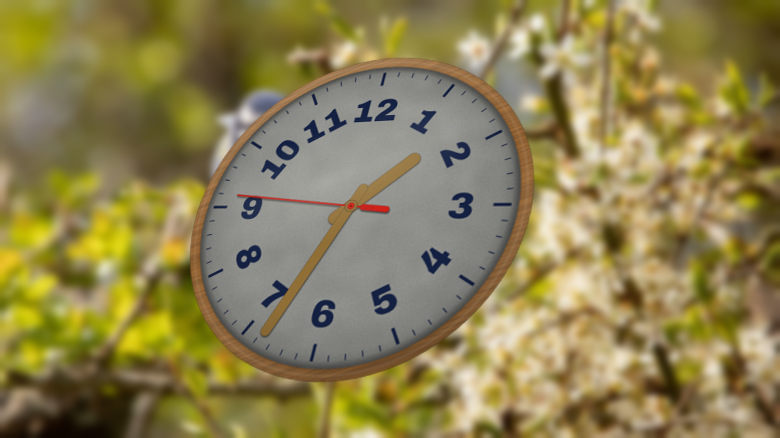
1.33.46
